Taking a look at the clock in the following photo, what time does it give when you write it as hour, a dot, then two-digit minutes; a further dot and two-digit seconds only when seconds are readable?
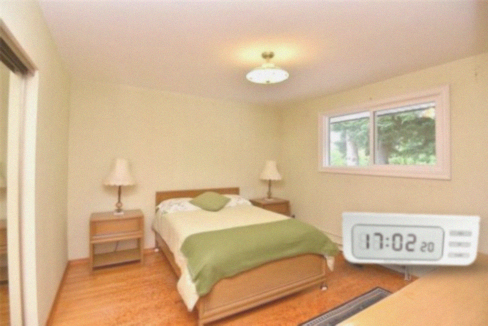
17.02
